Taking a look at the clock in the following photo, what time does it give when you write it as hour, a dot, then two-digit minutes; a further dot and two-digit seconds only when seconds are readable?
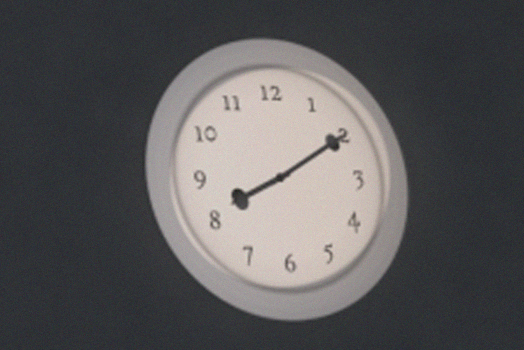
8.10
